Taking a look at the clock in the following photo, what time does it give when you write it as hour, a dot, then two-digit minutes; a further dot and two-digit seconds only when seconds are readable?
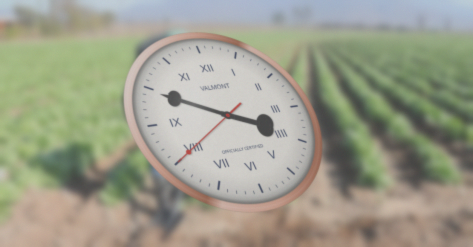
3.49.40
